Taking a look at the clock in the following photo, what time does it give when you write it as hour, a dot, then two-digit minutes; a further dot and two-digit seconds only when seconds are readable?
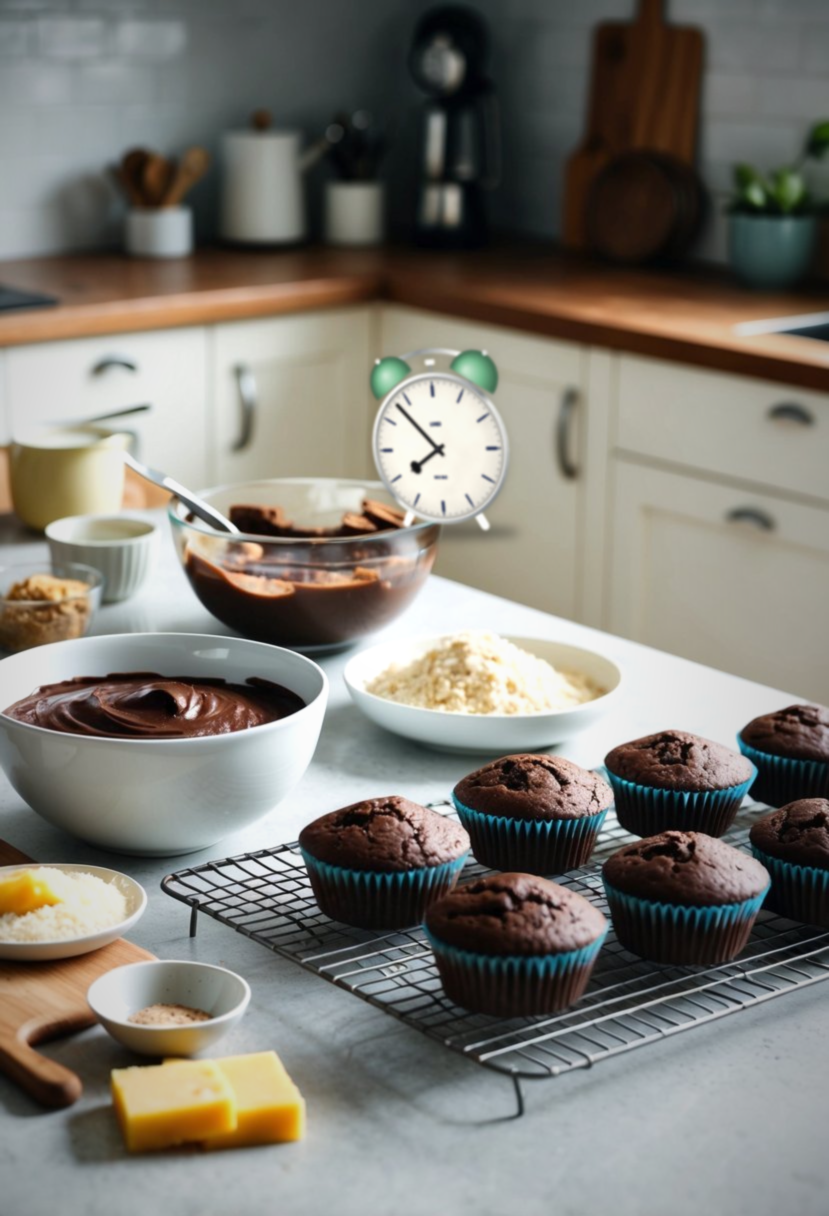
7.53
